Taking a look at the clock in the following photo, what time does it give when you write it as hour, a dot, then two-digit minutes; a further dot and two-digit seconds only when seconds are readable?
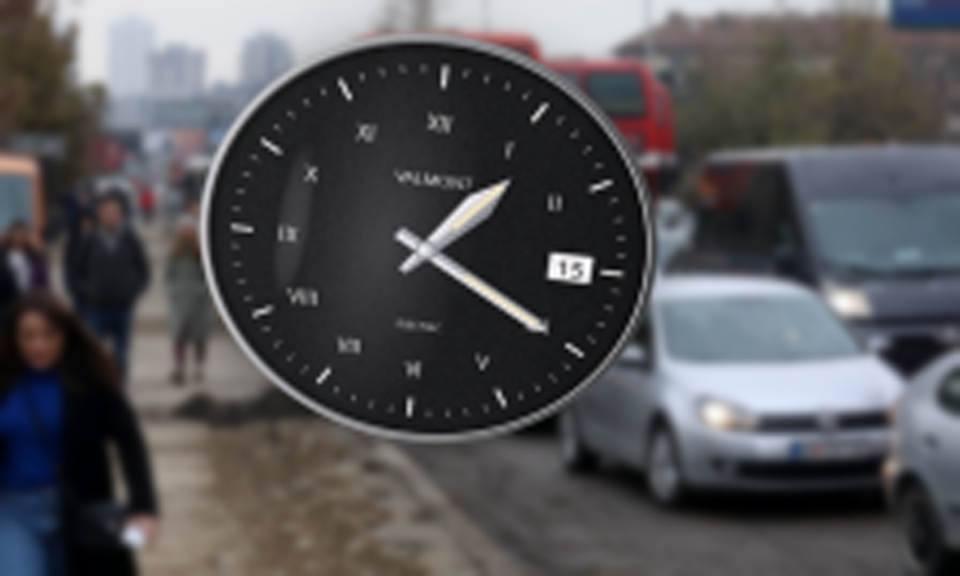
1.20
